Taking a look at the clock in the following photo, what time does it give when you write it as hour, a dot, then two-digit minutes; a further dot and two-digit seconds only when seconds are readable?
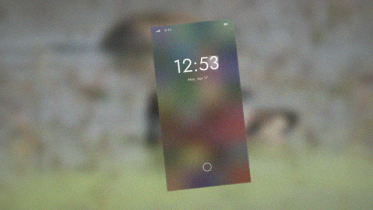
12.53
